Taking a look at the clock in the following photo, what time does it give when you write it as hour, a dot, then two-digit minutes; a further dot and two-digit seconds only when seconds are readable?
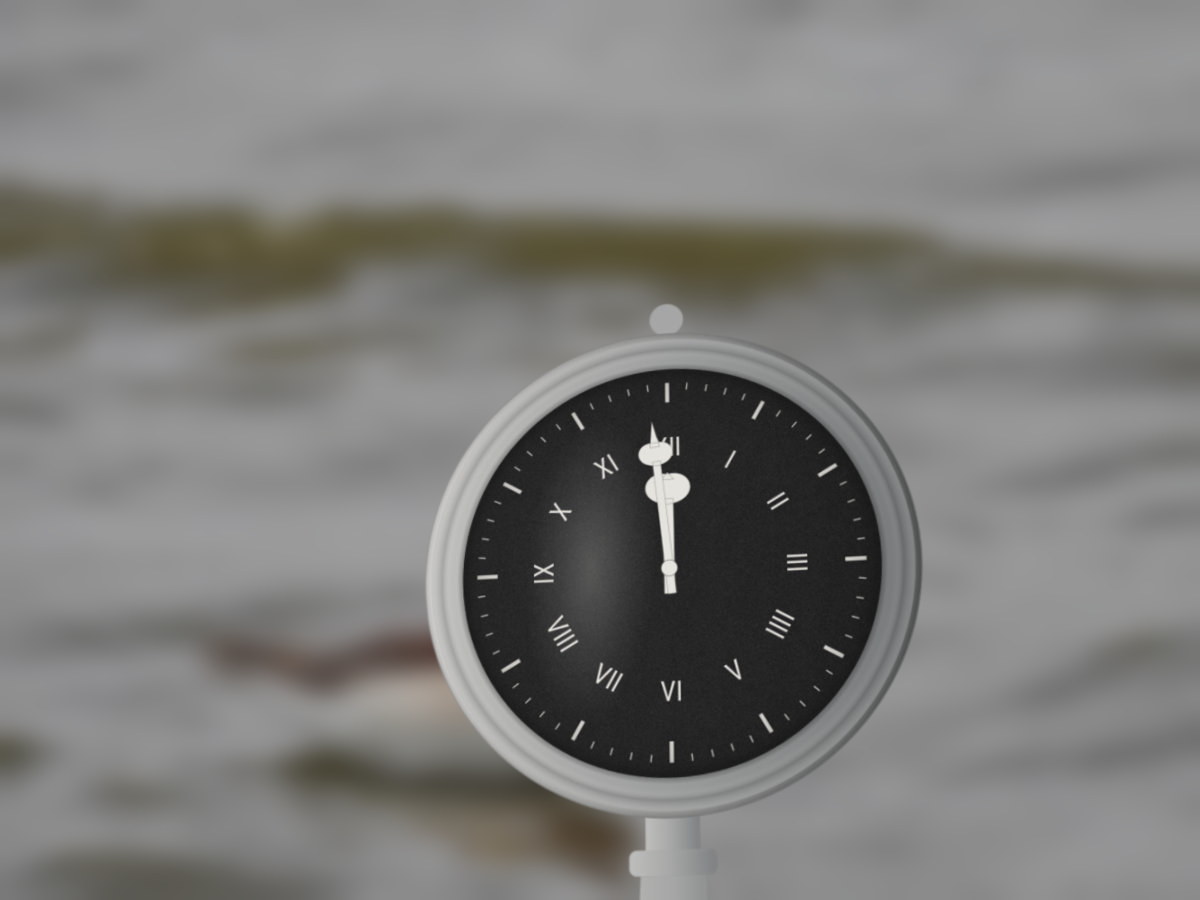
11.59
